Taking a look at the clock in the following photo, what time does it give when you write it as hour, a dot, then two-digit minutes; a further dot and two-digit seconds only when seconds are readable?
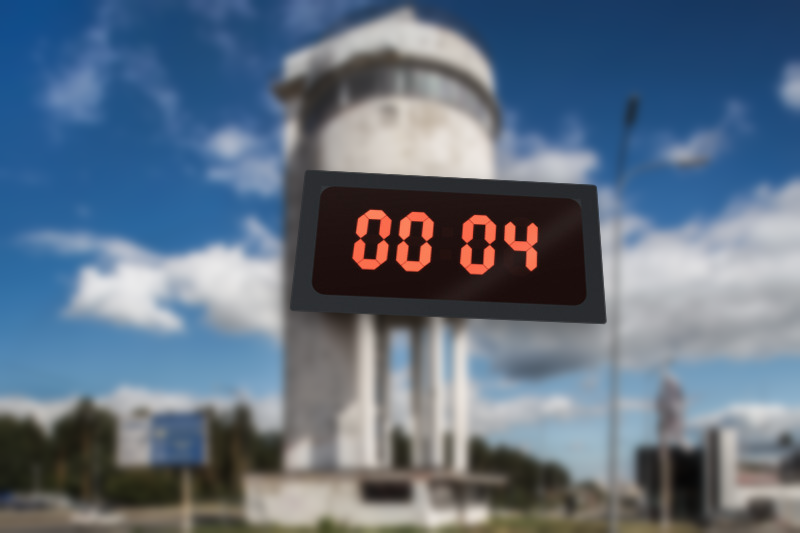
0.04
